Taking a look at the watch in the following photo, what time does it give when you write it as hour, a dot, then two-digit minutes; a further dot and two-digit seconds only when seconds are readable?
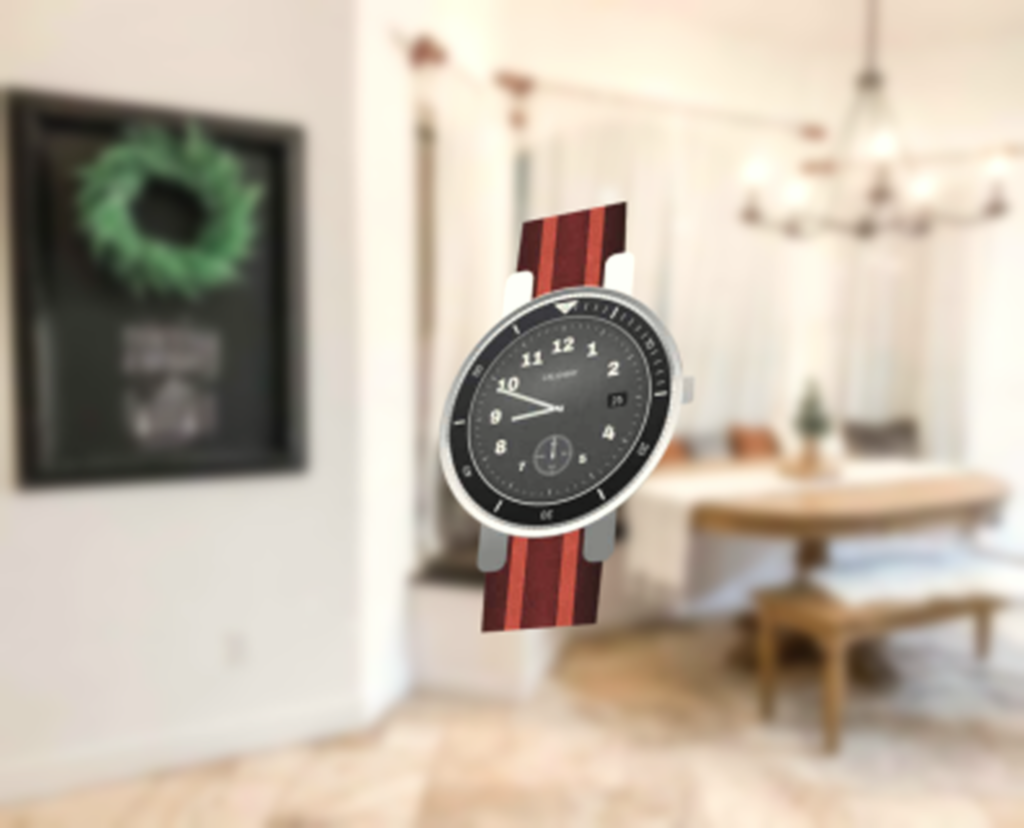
8.49
